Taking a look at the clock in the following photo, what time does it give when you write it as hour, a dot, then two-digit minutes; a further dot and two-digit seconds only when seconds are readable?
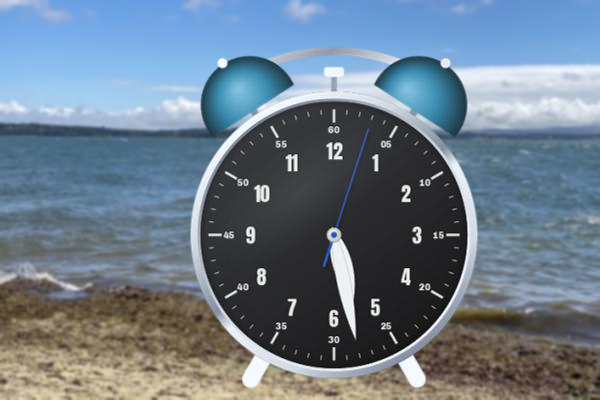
5.28.03
